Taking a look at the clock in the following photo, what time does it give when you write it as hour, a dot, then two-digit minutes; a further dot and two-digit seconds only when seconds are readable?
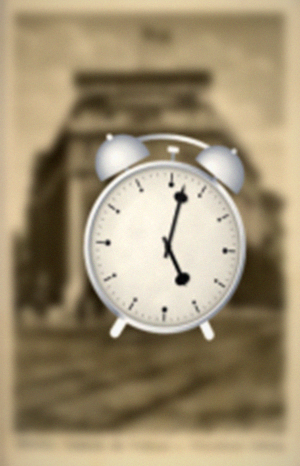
5.02
